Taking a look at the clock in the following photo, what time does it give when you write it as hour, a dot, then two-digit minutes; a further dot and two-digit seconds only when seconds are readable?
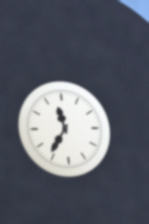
11.36
